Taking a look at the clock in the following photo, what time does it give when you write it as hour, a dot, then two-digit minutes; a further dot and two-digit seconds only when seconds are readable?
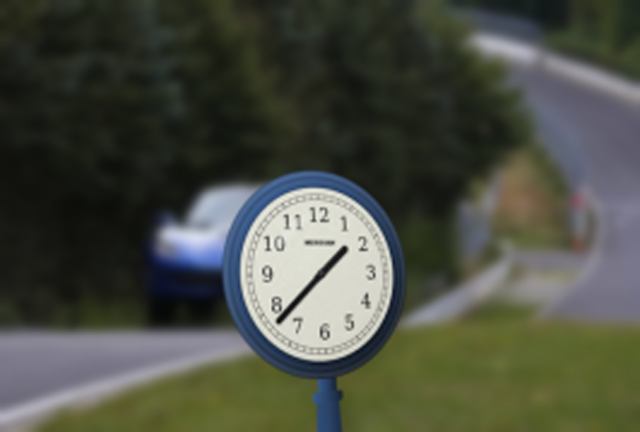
1.38
